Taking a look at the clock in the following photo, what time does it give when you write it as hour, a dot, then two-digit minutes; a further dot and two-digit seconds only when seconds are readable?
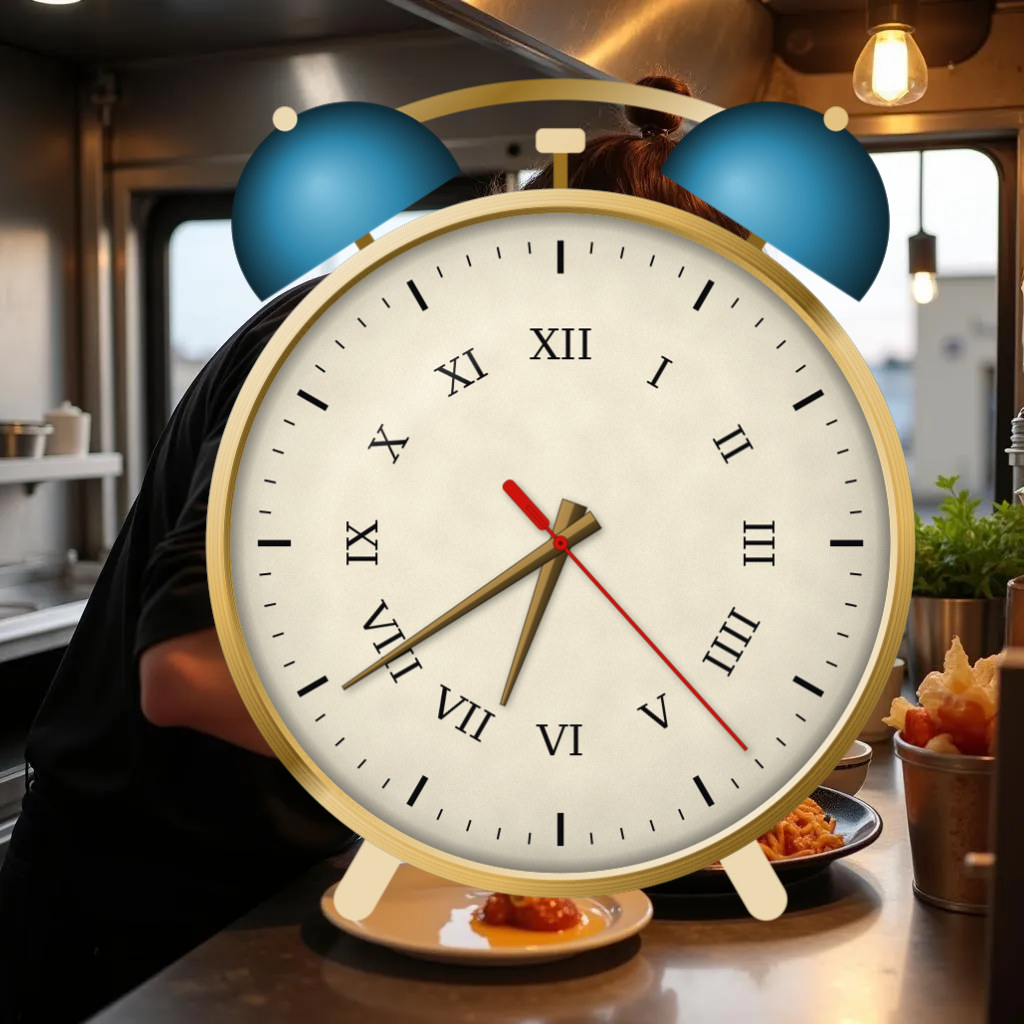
6.39.23
